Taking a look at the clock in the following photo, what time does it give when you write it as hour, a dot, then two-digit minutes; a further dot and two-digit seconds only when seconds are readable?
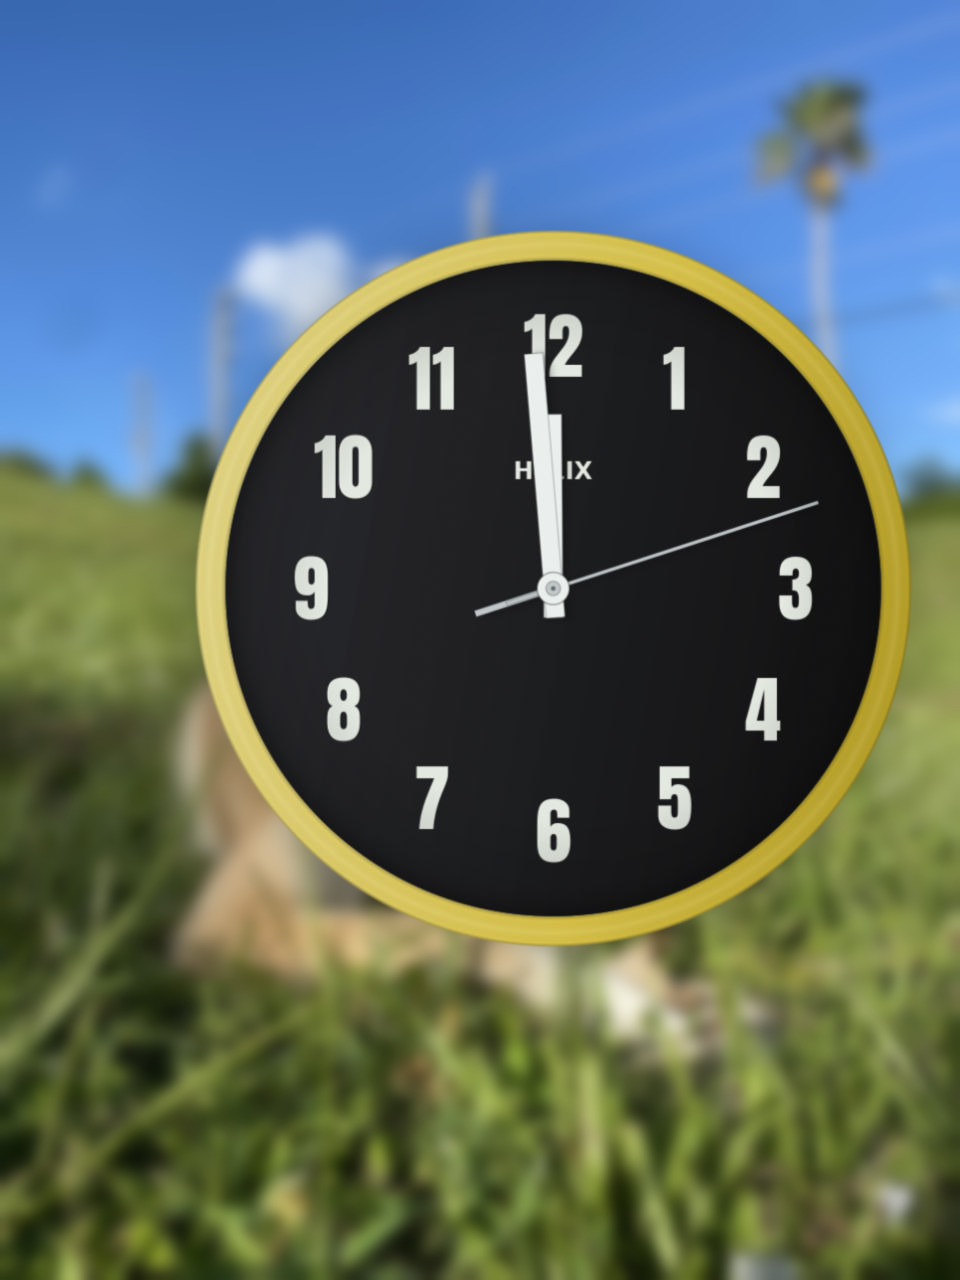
11.59.12
